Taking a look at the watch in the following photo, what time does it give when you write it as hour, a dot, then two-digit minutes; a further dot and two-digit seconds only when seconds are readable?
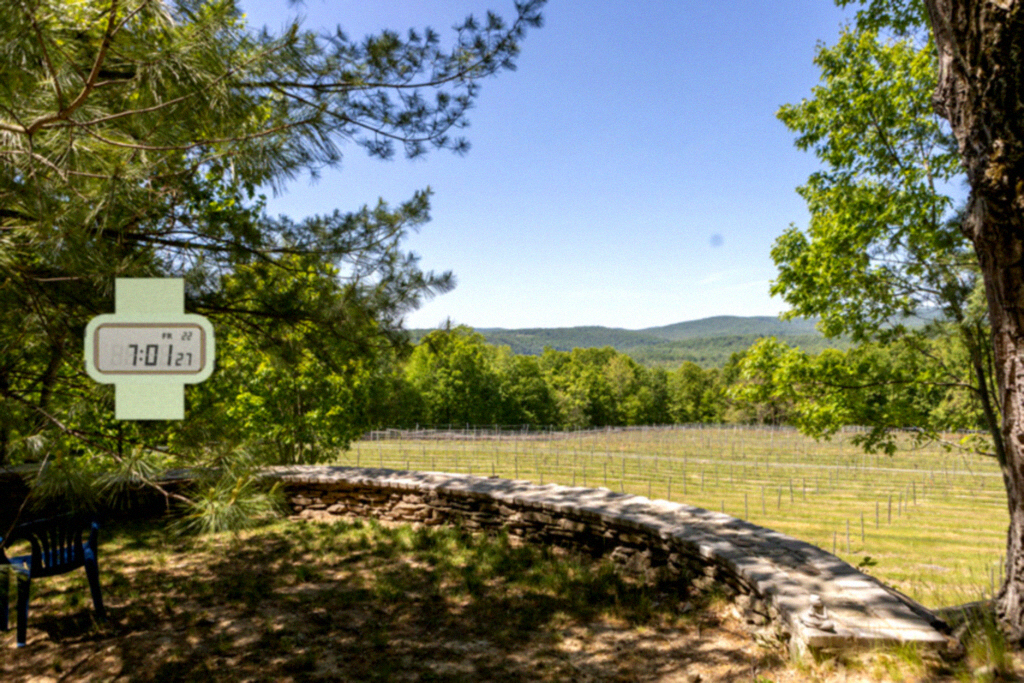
7.01.27
